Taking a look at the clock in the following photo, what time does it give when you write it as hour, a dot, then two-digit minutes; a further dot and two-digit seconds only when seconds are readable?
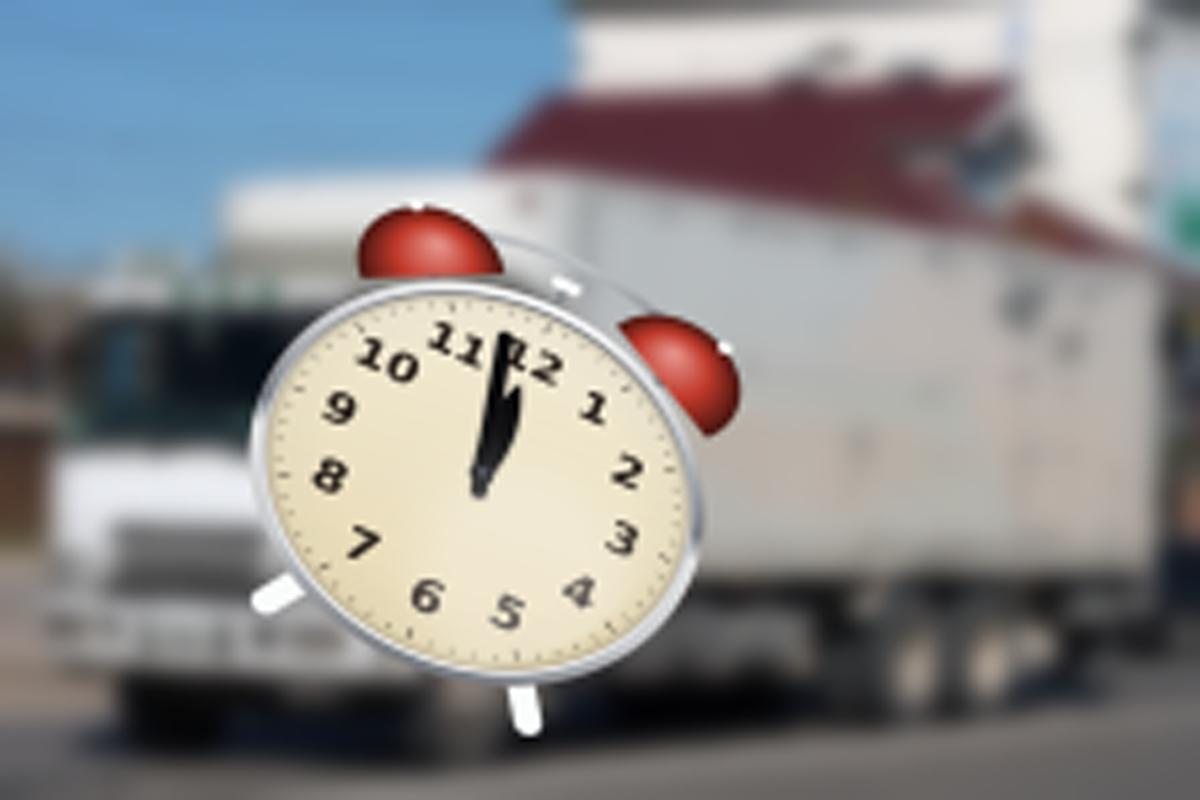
11.58
